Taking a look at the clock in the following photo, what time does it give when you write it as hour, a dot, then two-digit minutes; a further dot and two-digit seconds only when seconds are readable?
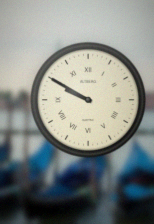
9.50
